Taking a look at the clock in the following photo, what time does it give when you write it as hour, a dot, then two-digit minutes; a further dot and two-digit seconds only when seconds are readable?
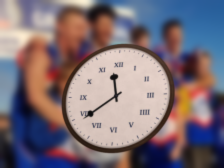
11.39
